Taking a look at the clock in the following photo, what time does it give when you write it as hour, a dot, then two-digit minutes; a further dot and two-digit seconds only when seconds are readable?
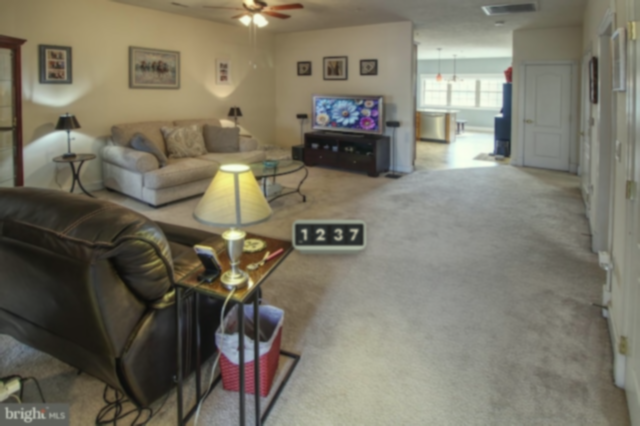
12.37
